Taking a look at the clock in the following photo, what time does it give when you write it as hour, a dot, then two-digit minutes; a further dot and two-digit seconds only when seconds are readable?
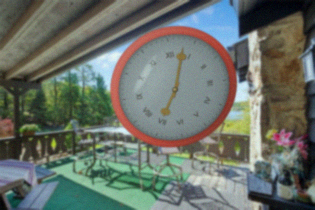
7.03
